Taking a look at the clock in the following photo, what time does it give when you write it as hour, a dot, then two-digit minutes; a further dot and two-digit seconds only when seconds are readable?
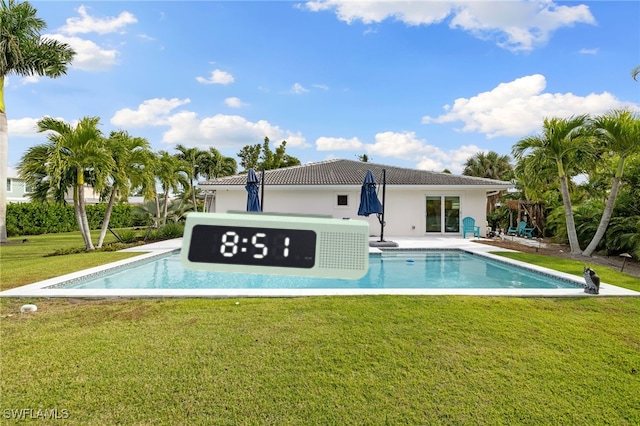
8.51
